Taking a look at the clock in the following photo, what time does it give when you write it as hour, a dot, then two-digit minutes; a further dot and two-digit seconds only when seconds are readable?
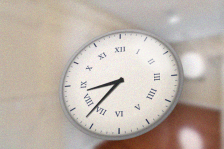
8.37
